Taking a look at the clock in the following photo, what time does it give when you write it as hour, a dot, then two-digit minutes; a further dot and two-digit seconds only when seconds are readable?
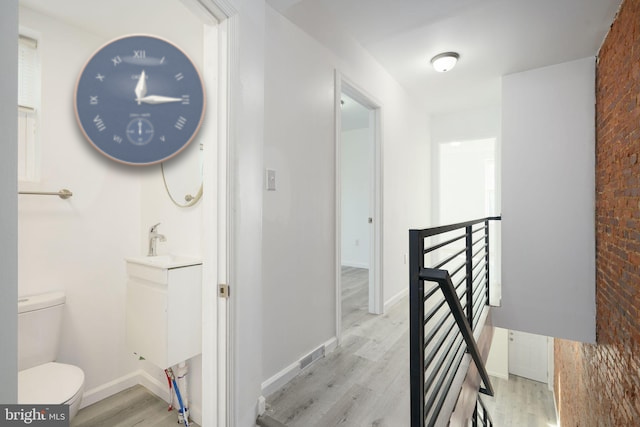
12.15
